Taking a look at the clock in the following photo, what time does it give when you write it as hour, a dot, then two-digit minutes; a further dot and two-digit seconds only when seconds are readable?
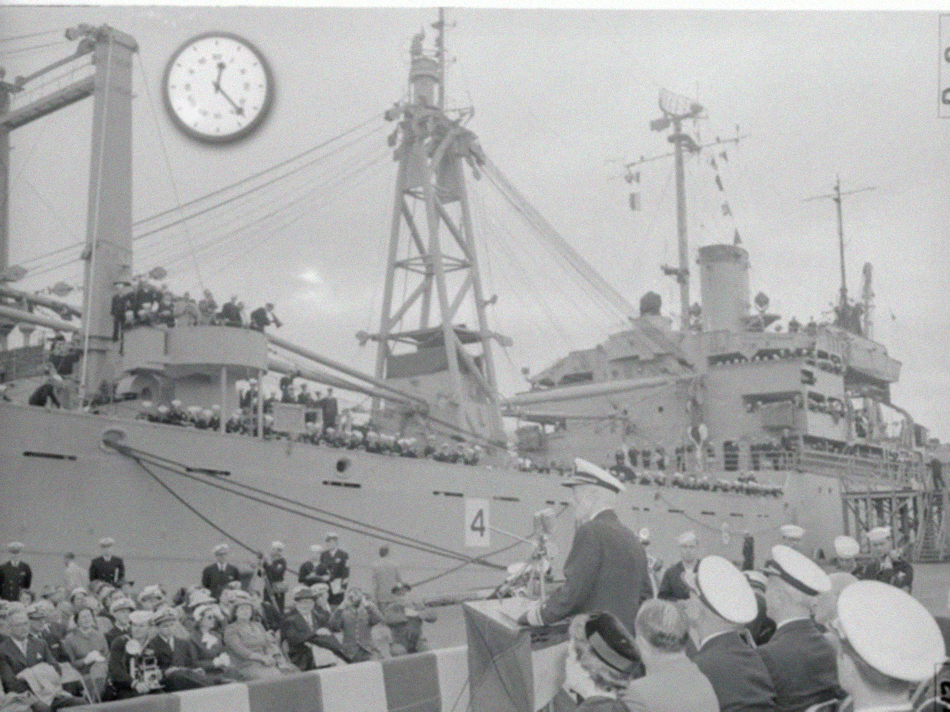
12.23
